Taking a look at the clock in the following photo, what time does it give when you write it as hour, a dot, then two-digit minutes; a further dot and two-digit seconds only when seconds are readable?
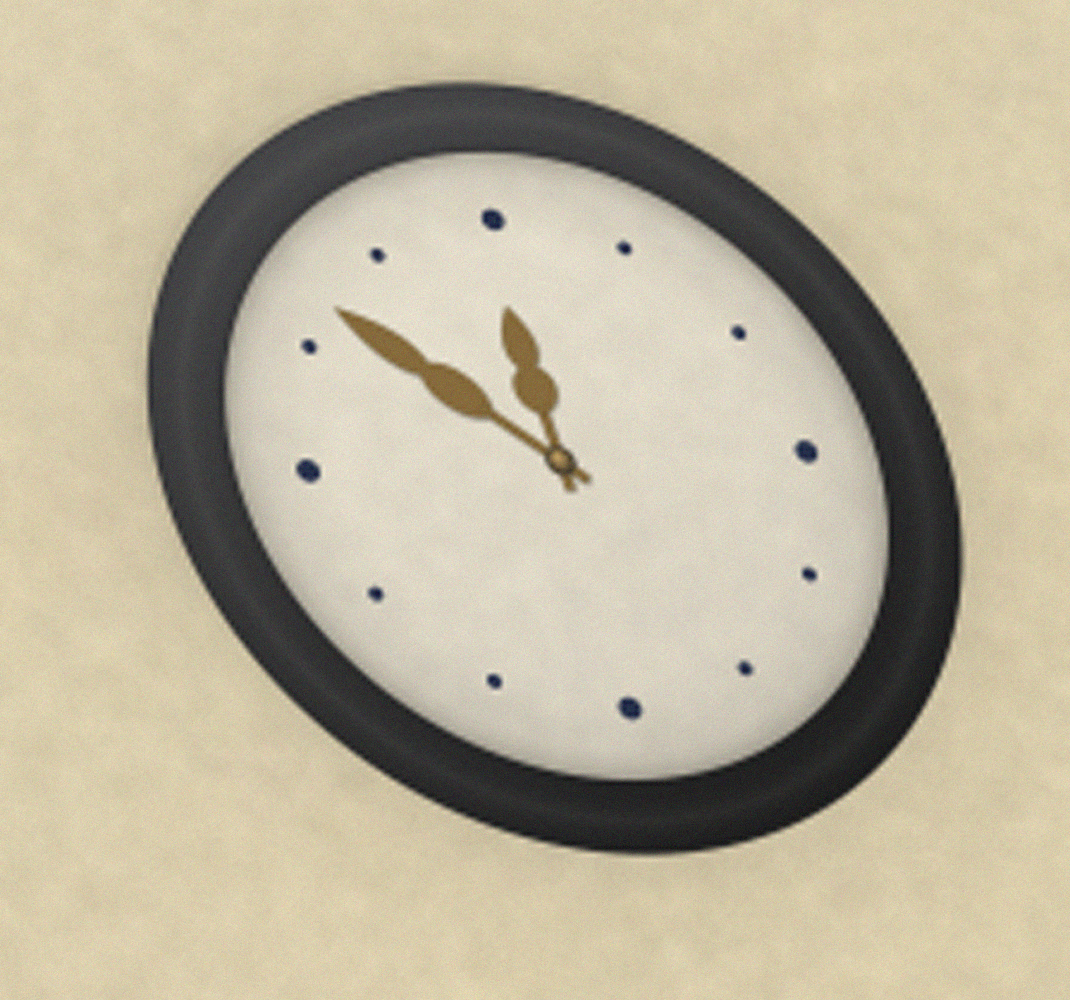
11.52
